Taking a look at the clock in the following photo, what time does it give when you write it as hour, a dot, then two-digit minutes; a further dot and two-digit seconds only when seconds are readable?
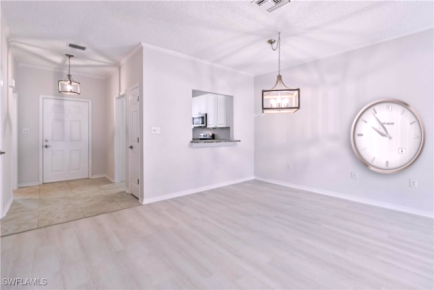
9.54
